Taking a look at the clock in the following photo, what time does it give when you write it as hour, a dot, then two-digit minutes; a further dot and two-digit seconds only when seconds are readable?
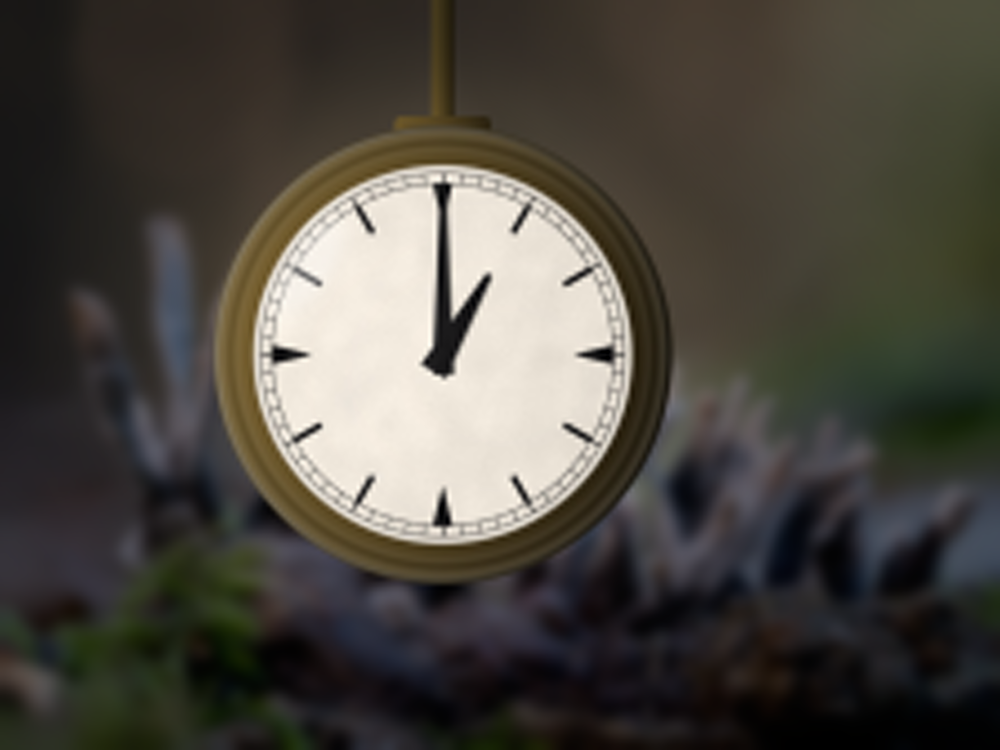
1.00
